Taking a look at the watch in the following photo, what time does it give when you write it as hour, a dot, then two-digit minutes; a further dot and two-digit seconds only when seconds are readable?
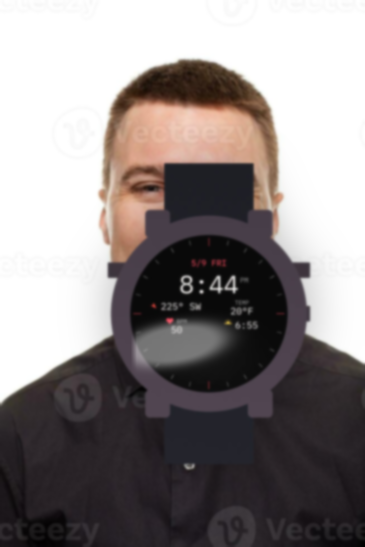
8.44
